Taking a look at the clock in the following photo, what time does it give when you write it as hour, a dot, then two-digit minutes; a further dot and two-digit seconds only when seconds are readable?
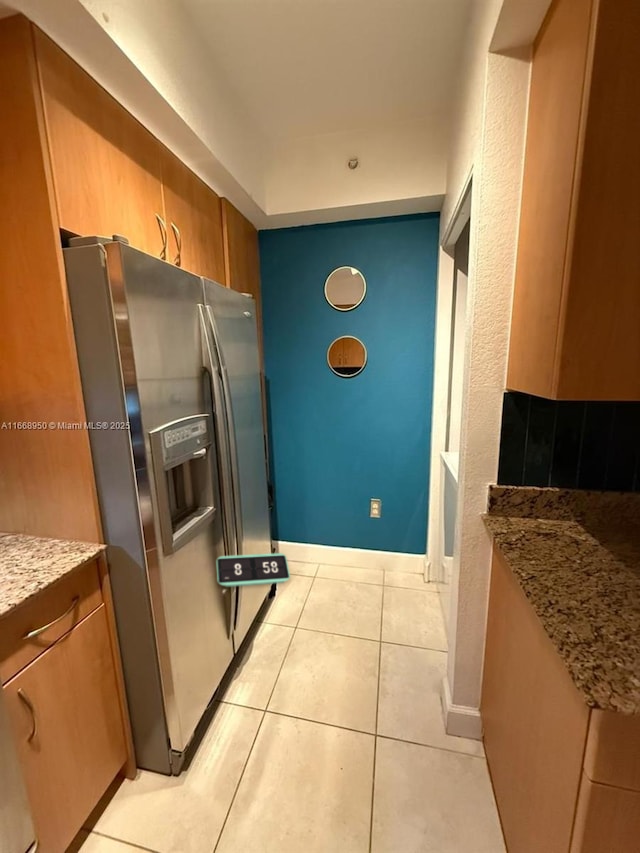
8.58
